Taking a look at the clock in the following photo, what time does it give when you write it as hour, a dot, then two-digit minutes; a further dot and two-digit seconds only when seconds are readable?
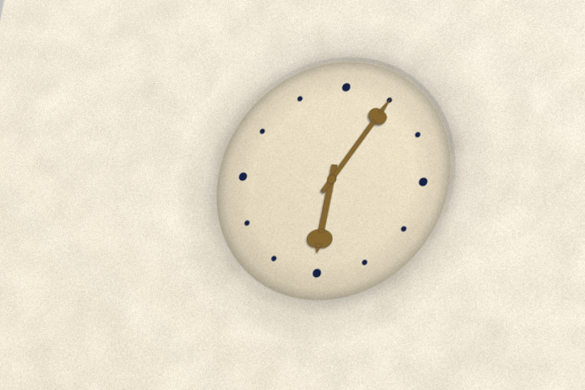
6.05
